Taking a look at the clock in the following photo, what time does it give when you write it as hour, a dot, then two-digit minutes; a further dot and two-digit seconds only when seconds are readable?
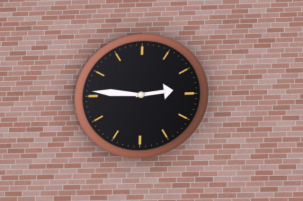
2.46
